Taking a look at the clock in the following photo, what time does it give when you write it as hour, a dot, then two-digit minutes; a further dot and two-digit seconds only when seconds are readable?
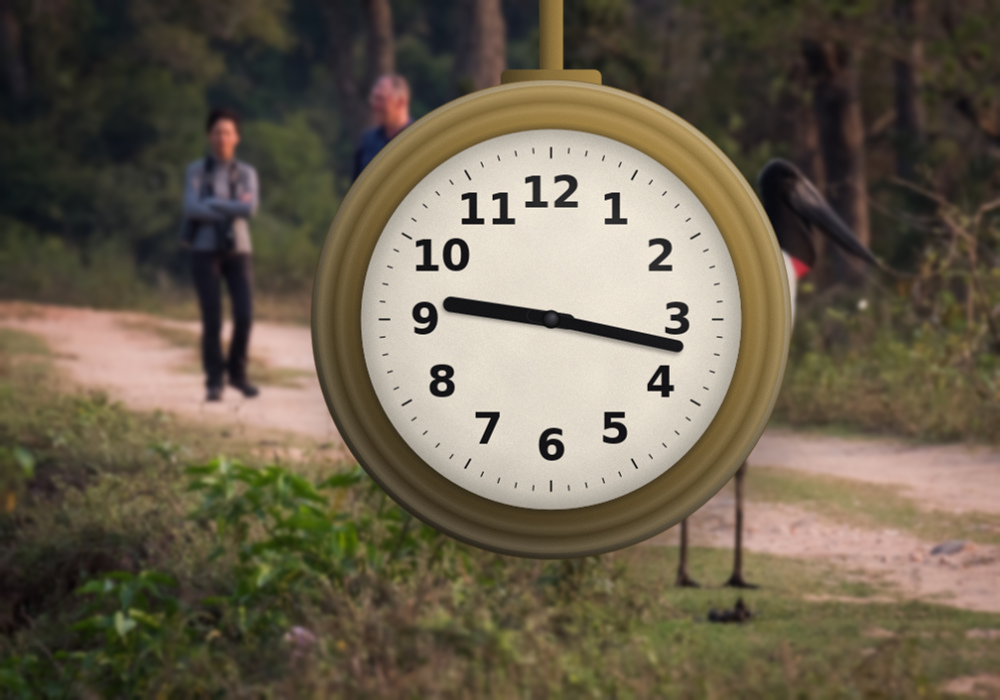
9.17
